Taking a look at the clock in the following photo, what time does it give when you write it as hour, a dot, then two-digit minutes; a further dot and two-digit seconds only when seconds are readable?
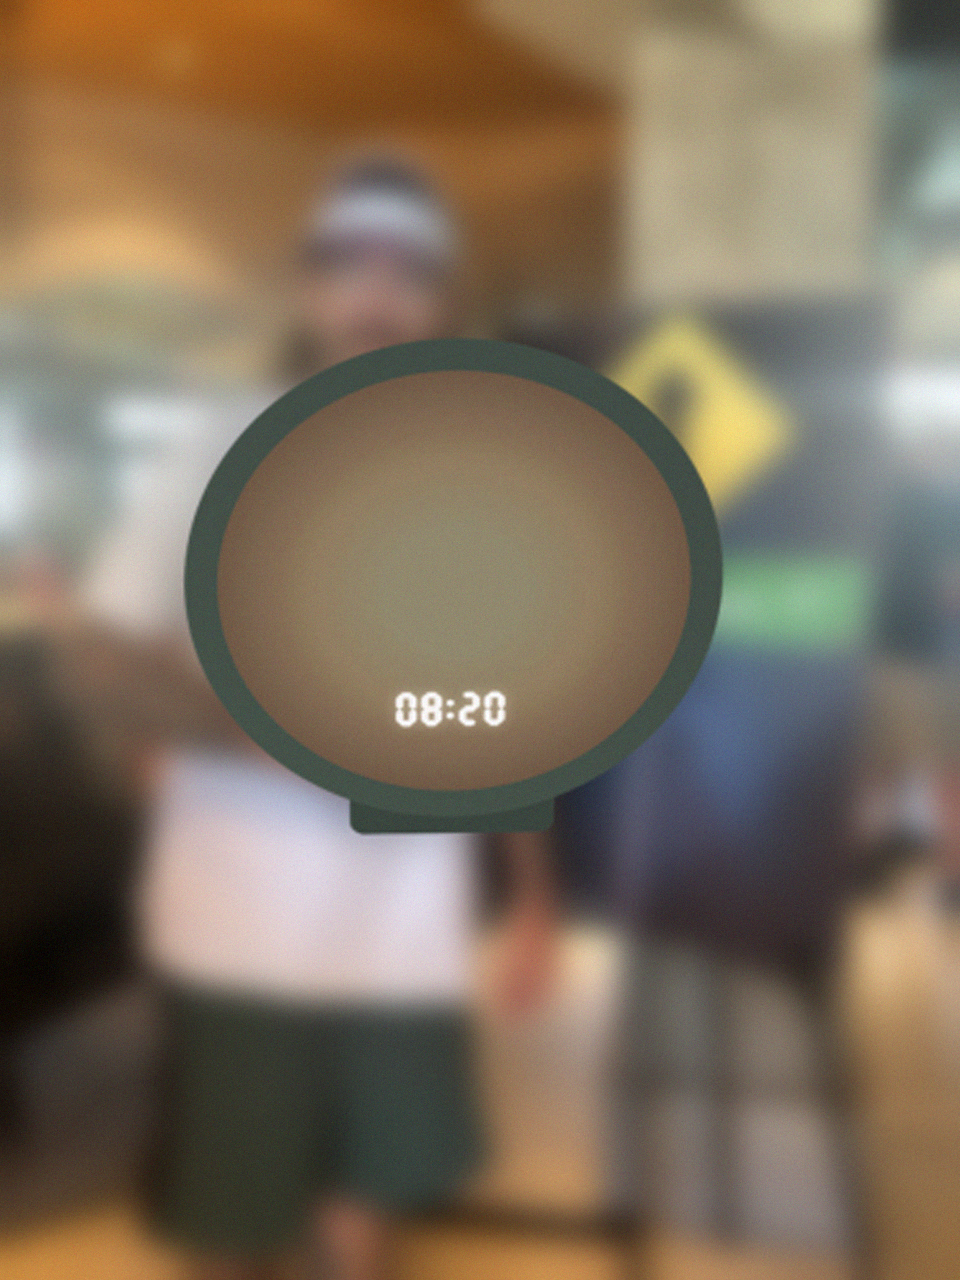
8.20
